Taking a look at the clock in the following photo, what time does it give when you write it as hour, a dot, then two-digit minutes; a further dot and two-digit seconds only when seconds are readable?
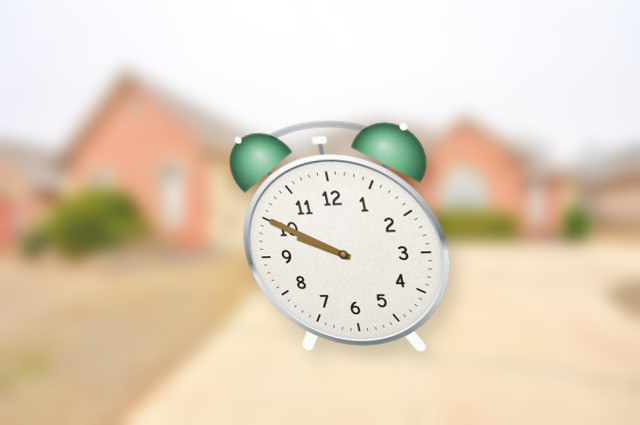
9.50
